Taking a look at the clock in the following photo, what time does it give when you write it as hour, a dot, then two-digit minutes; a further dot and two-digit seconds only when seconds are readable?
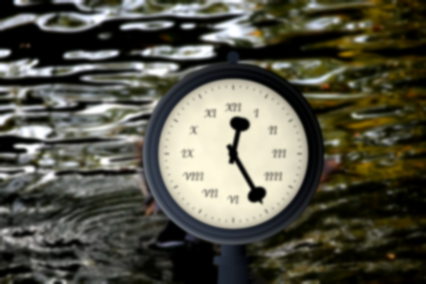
12.25
